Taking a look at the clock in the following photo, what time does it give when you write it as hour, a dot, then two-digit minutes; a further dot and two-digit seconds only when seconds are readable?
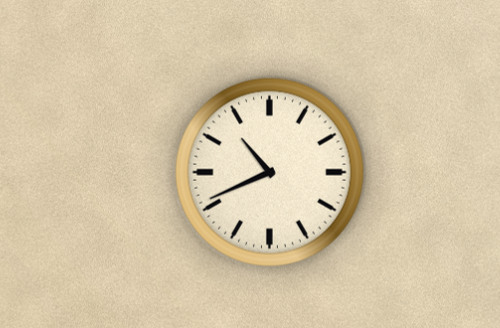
10.41
